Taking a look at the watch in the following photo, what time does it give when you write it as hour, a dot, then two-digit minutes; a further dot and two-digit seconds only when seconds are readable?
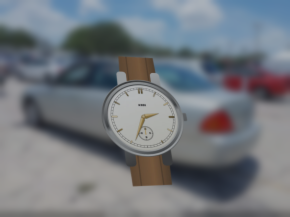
2.34
